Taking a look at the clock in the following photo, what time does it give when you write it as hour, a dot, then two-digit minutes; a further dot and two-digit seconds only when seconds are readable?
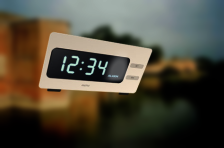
12.34
